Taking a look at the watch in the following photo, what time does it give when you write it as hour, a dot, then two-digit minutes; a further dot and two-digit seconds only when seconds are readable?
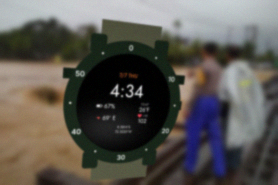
4.34
